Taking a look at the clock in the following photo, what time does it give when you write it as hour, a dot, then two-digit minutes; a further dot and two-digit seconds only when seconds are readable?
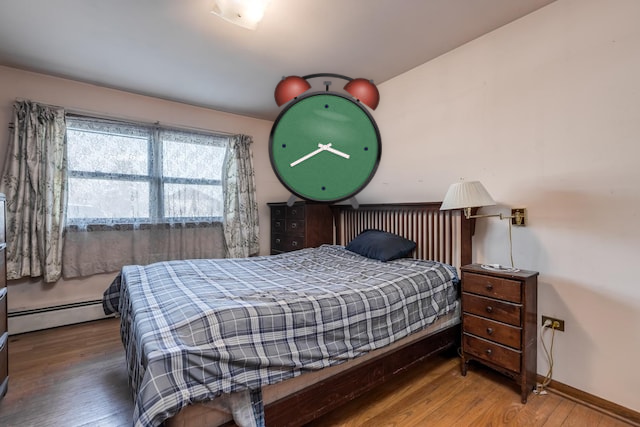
3.40
